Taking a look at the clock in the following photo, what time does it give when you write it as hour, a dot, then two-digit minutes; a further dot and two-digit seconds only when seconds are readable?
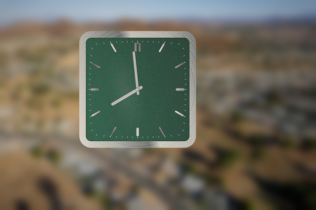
7.59
